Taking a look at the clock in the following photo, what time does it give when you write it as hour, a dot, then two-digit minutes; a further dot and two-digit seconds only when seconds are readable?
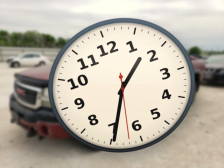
1.34.32
